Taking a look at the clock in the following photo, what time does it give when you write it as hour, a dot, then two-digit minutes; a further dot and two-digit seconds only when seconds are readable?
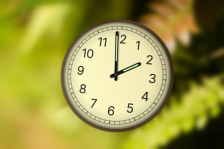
1.59
